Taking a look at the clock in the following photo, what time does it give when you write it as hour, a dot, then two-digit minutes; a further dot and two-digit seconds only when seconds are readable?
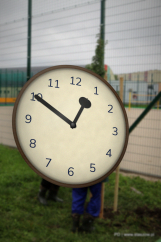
12.50
